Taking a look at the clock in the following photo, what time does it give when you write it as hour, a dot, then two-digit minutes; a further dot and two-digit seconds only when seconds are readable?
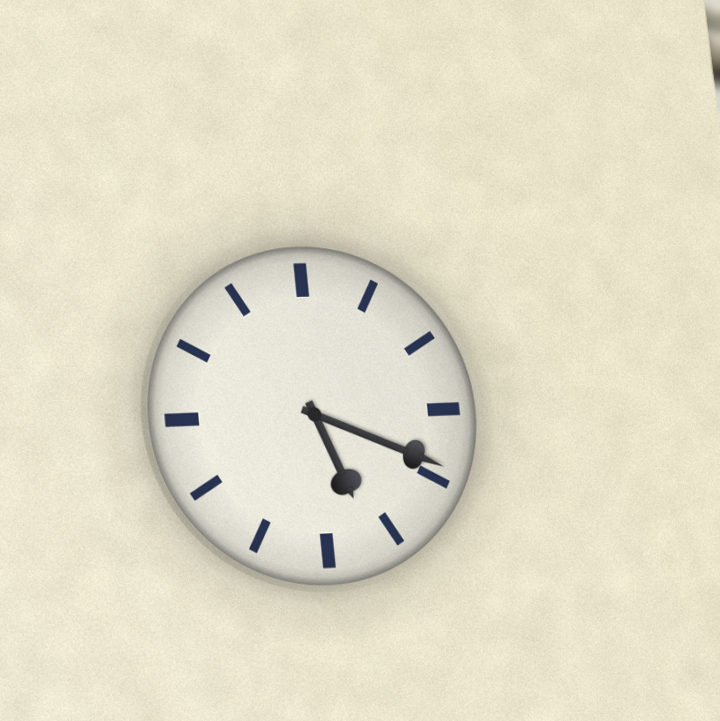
5.19
